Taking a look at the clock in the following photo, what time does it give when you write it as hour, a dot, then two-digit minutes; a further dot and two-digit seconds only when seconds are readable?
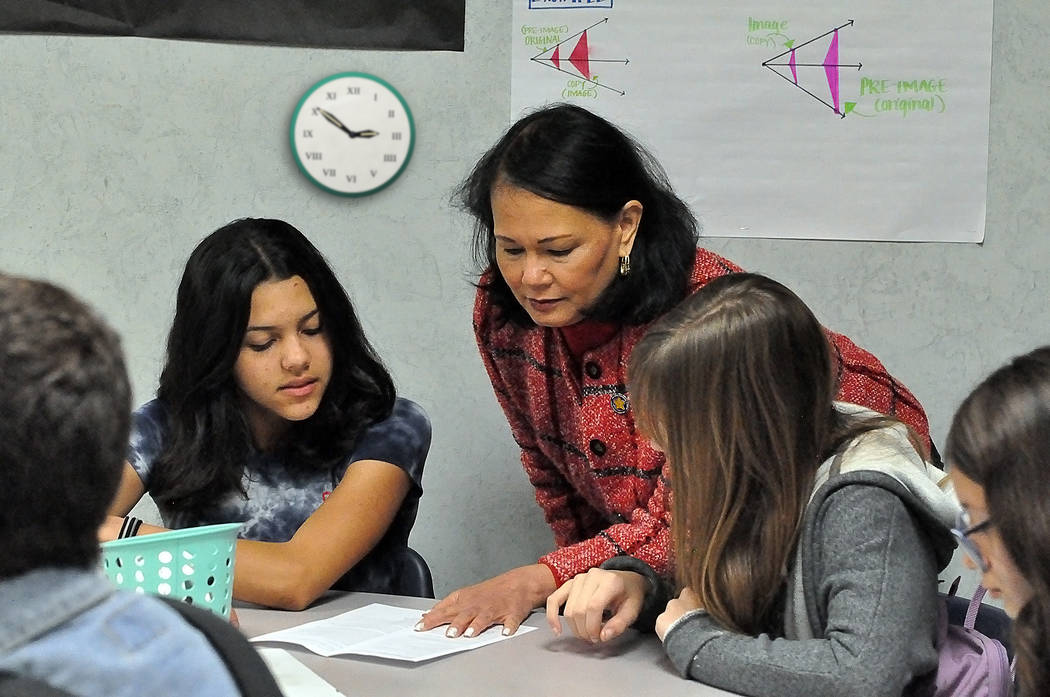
2.51
